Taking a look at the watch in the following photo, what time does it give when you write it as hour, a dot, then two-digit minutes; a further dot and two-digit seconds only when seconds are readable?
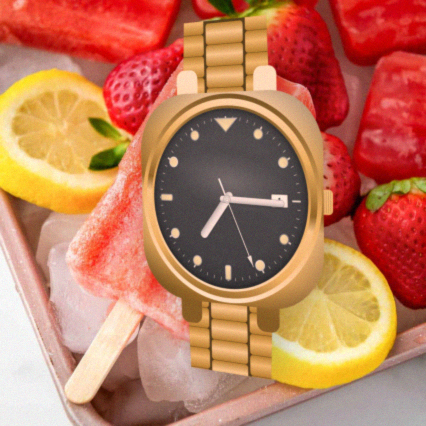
7.15.26
